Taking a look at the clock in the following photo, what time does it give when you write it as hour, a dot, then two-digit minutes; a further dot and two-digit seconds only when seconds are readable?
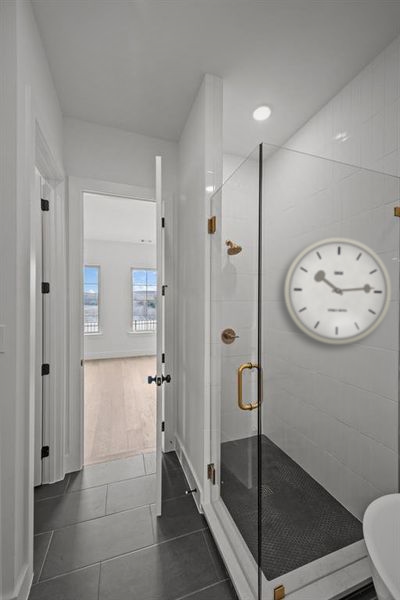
10.14
